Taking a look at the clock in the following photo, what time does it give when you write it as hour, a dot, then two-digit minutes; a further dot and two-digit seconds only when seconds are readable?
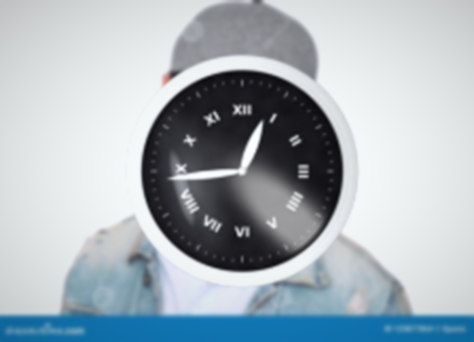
12.44
